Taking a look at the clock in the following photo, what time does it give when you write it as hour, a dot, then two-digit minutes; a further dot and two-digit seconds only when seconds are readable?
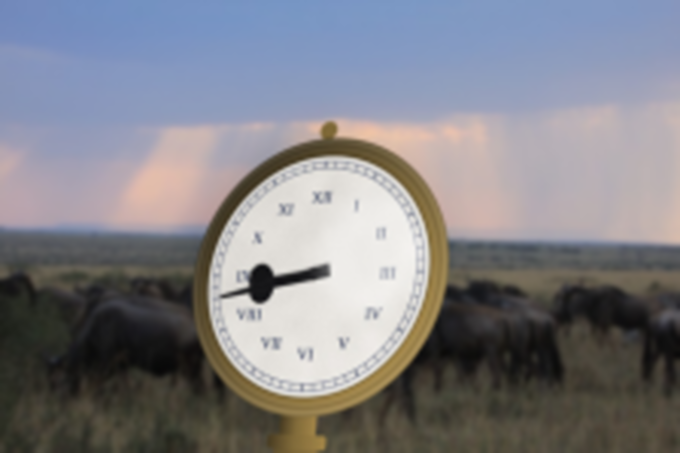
8.43
